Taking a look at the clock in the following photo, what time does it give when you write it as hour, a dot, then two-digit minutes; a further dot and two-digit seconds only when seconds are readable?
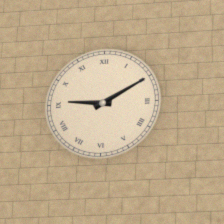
9.10
